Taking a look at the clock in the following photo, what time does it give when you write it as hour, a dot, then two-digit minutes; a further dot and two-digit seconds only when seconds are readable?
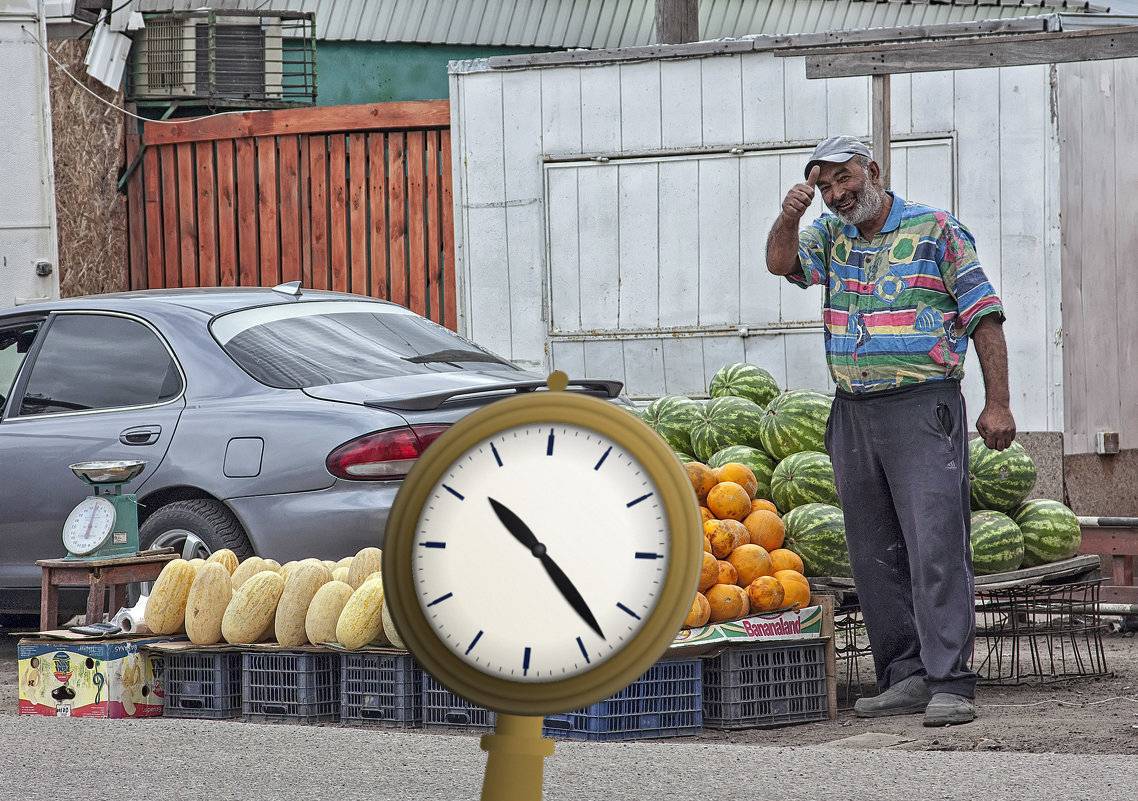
10.23
